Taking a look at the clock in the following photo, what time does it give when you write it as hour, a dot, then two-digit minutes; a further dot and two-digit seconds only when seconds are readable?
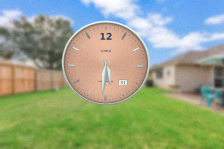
5.31
